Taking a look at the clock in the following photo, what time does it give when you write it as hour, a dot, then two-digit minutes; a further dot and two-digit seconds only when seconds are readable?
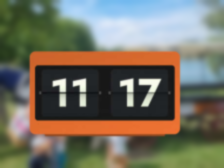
11.17
